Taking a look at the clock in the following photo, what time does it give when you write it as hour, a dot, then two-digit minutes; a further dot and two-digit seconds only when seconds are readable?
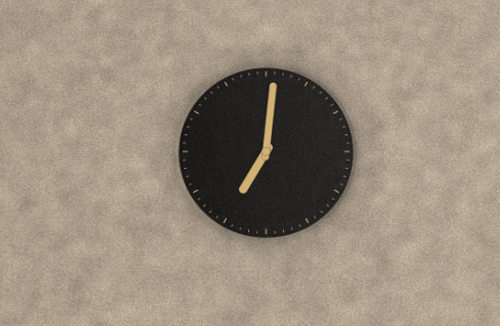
7.01
